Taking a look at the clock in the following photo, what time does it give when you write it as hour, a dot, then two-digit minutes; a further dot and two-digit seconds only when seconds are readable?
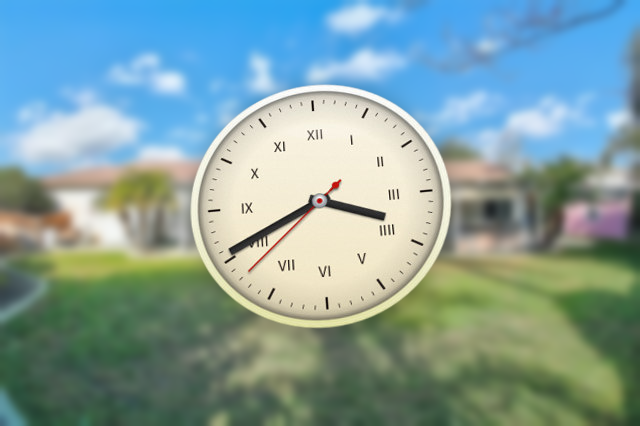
3.40.38
